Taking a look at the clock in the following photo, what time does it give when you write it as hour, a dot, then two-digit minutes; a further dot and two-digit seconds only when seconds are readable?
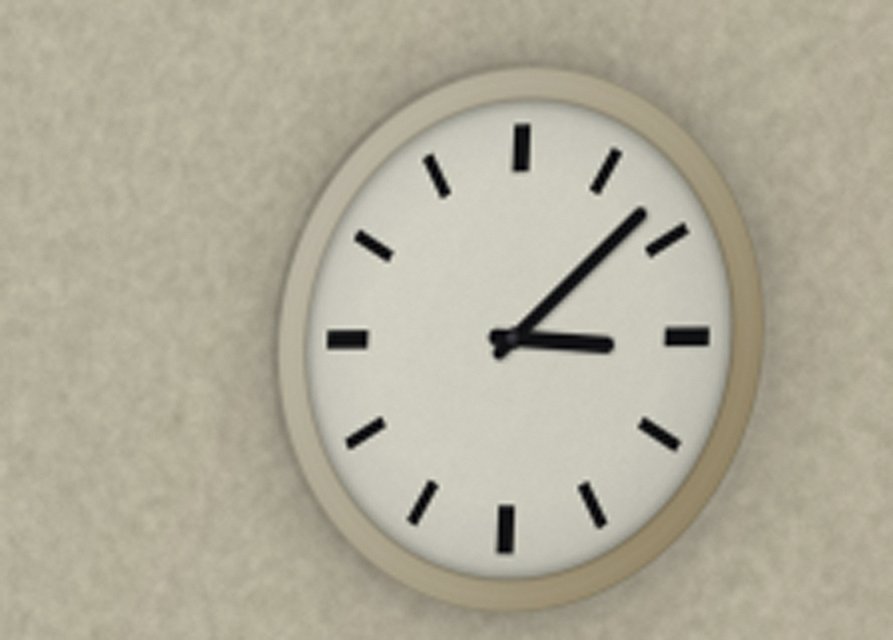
3.08
